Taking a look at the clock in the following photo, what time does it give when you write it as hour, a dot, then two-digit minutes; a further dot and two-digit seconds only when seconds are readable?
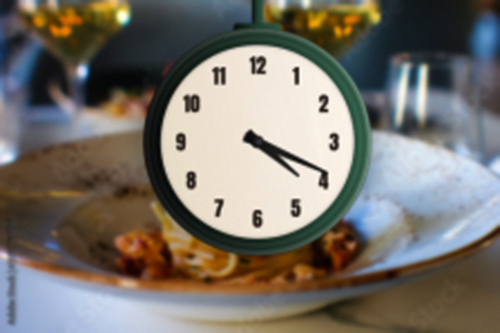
4.19
